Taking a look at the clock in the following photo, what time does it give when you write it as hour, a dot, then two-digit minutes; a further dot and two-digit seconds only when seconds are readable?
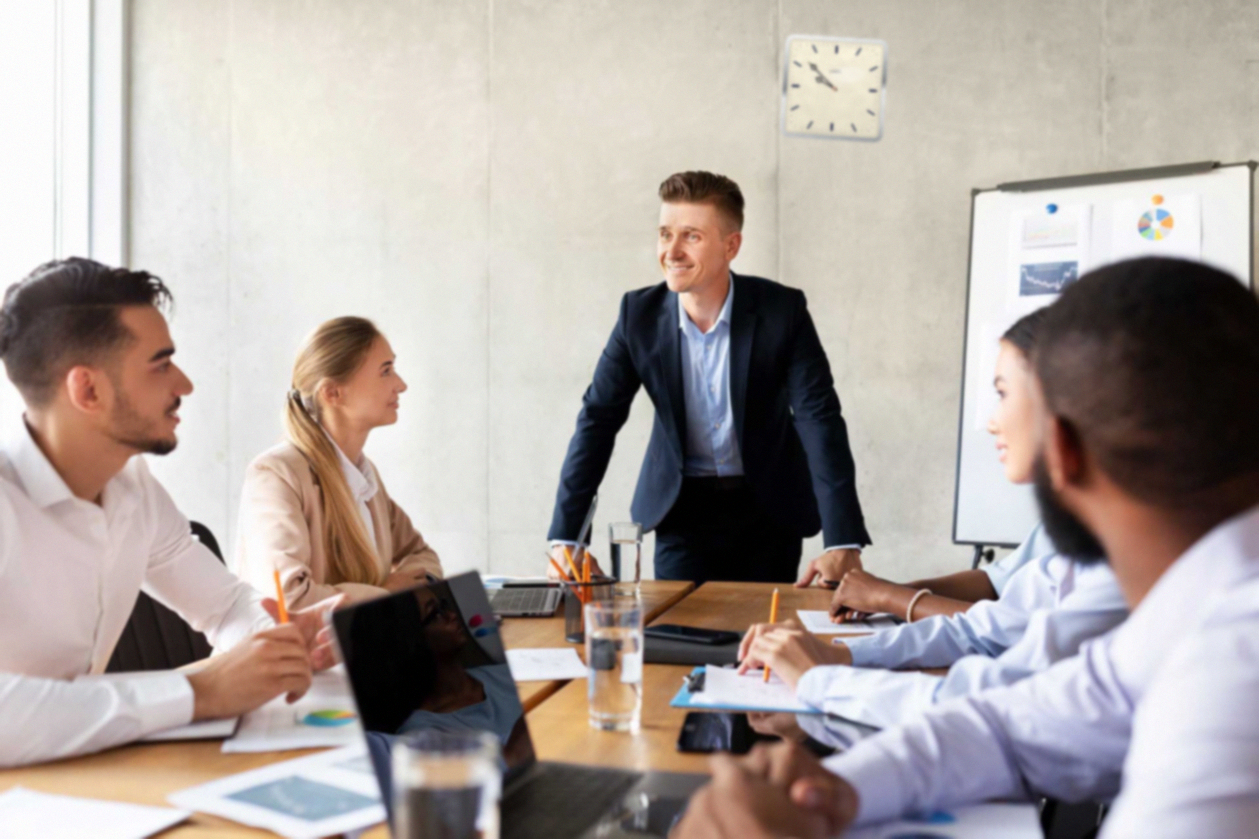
9.52
